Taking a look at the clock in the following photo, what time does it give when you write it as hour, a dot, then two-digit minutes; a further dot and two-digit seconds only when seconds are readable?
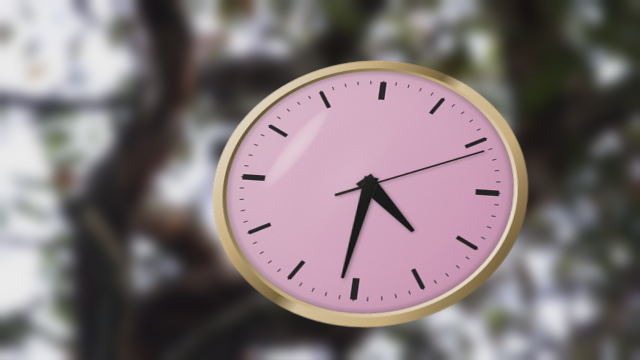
4.31.11
